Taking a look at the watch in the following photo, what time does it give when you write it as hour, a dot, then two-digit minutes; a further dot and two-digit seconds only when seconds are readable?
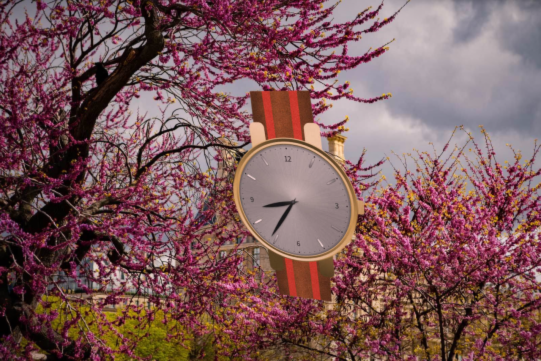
8.36
